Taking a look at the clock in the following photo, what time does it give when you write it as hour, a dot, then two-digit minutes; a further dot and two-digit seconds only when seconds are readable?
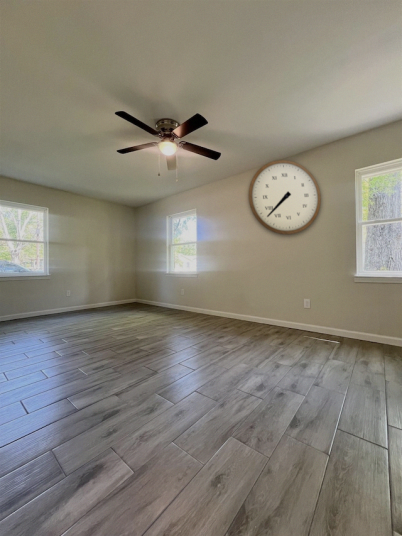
7.38
